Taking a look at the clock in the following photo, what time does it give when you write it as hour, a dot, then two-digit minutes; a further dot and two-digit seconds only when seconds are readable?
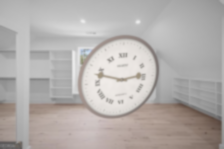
2.48
